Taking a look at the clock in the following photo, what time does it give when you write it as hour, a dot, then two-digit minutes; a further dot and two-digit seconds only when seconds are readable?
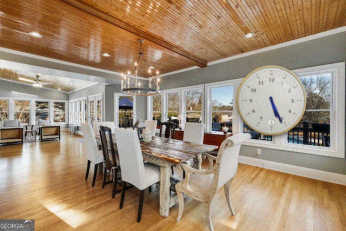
5.26
